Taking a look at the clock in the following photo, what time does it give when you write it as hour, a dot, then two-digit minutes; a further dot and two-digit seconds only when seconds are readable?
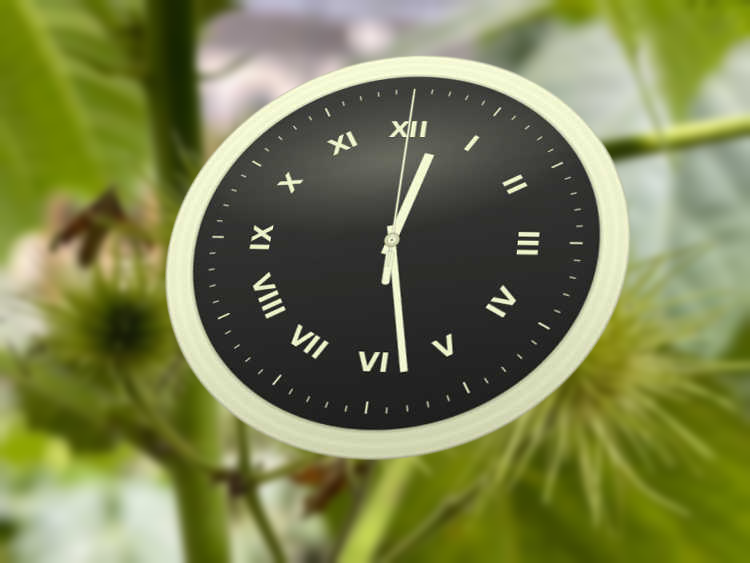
12.28.00
